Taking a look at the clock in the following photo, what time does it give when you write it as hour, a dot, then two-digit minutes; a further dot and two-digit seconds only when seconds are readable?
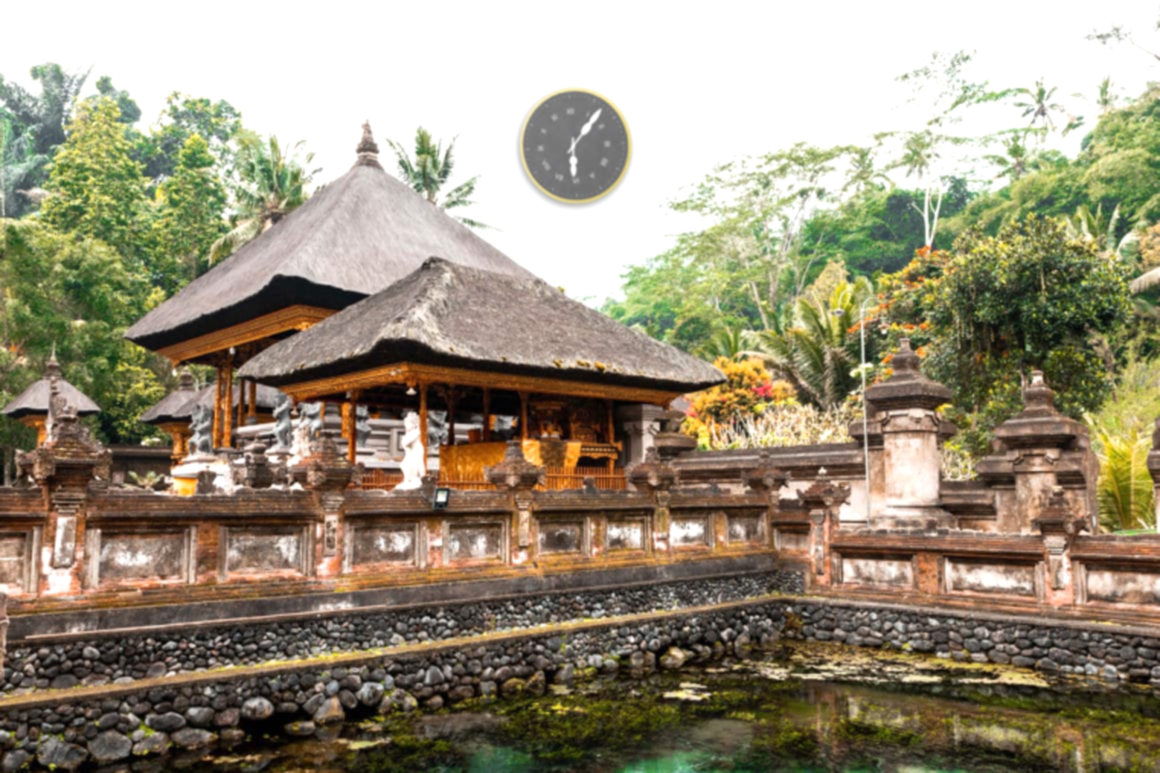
6.07
